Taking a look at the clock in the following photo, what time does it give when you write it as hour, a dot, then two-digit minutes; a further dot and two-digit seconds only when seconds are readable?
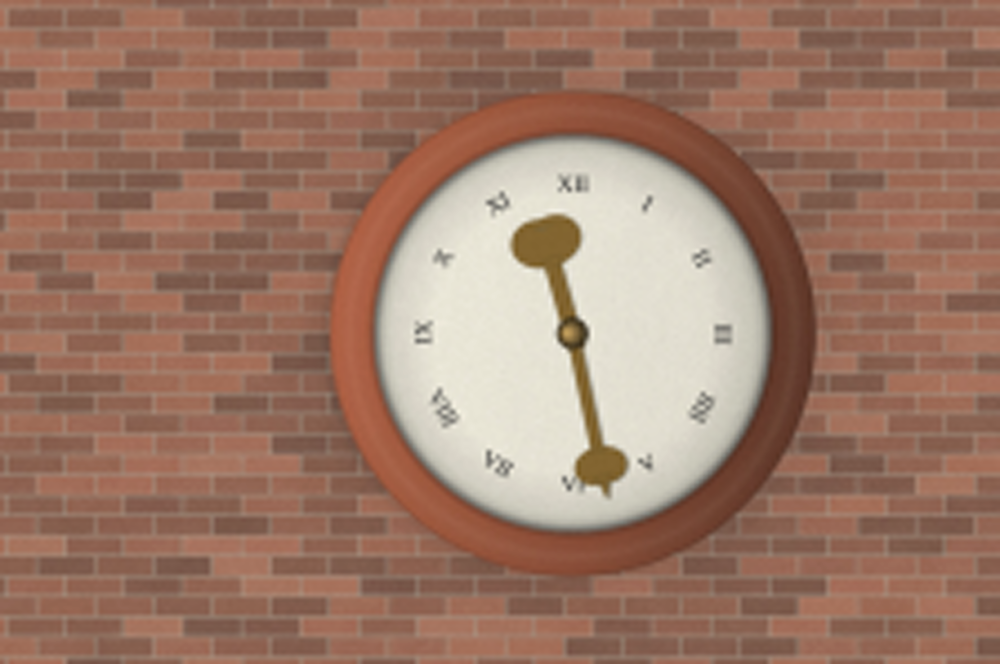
11.28
